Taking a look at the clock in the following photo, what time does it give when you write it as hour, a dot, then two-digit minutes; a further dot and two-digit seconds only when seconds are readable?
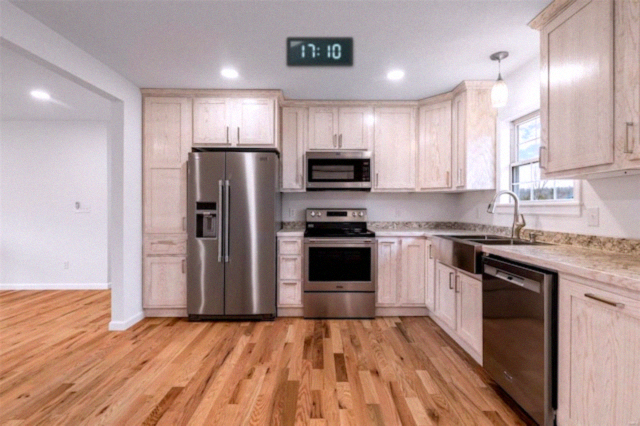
17.10
